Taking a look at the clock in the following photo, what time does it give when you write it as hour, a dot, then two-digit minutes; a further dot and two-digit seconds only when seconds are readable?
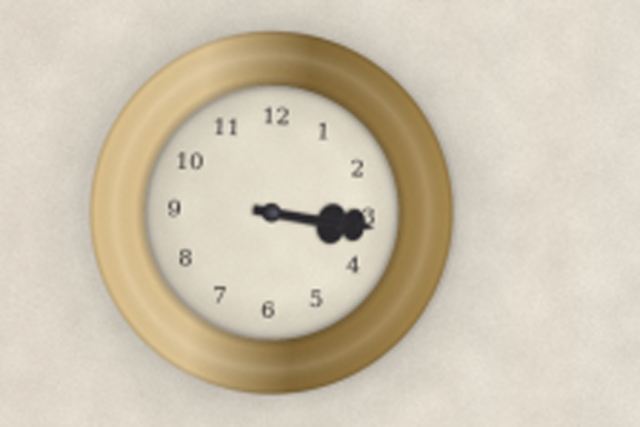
3.16
